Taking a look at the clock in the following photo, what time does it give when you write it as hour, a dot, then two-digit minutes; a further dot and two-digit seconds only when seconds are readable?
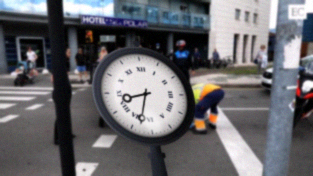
8.33
